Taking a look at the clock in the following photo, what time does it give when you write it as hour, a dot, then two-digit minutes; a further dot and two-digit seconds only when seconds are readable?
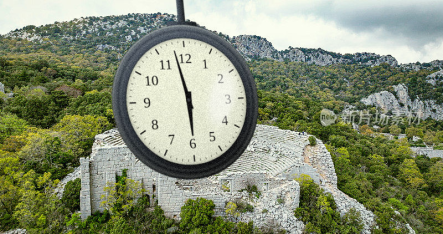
5.58
